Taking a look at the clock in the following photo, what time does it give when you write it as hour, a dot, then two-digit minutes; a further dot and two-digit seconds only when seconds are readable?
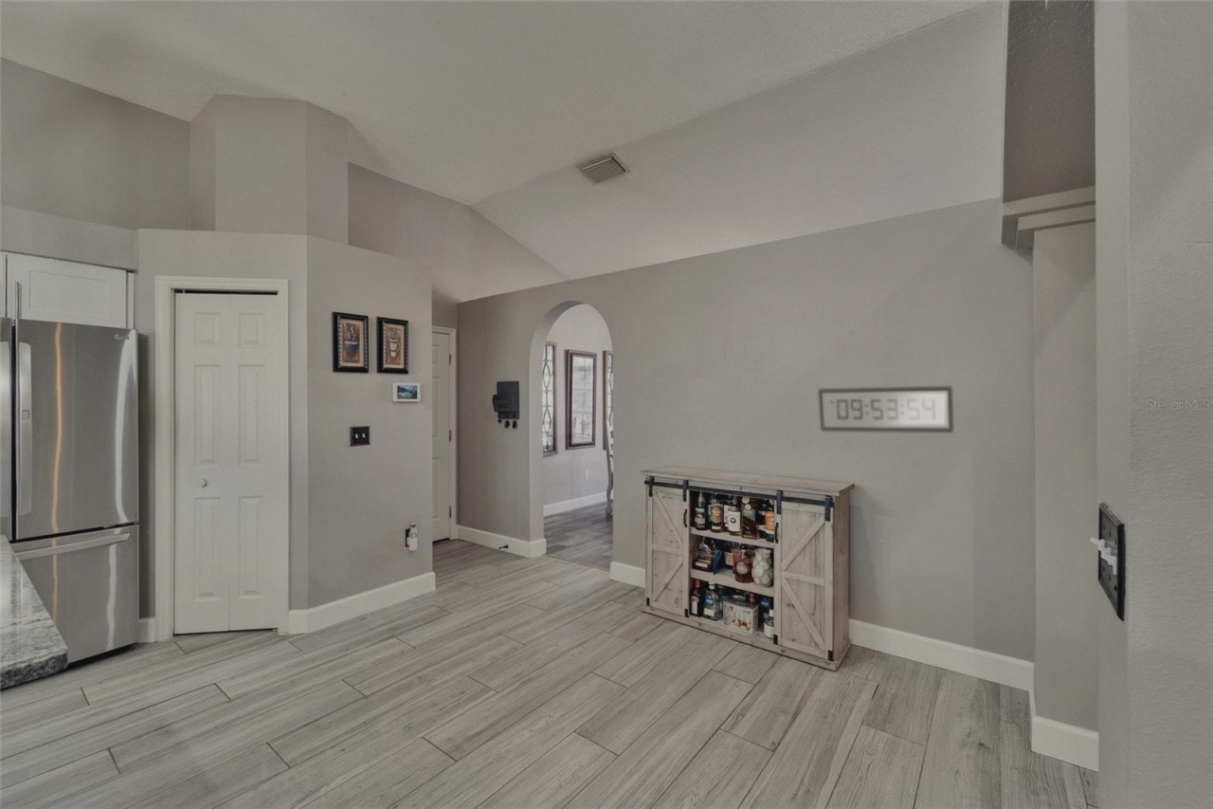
9.53.54
